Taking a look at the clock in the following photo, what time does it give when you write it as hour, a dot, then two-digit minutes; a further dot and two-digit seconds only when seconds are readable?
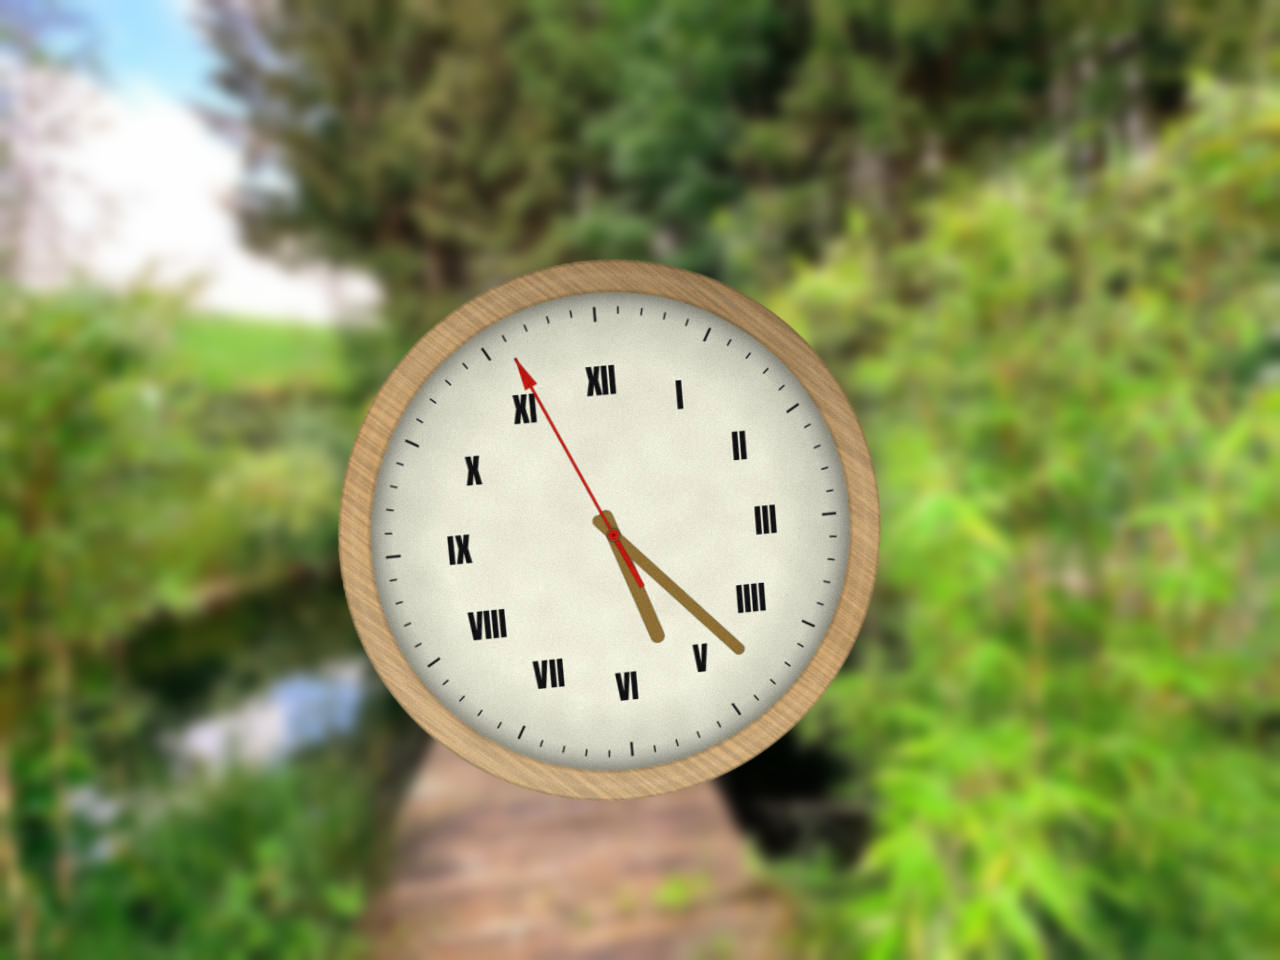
5.22.56
